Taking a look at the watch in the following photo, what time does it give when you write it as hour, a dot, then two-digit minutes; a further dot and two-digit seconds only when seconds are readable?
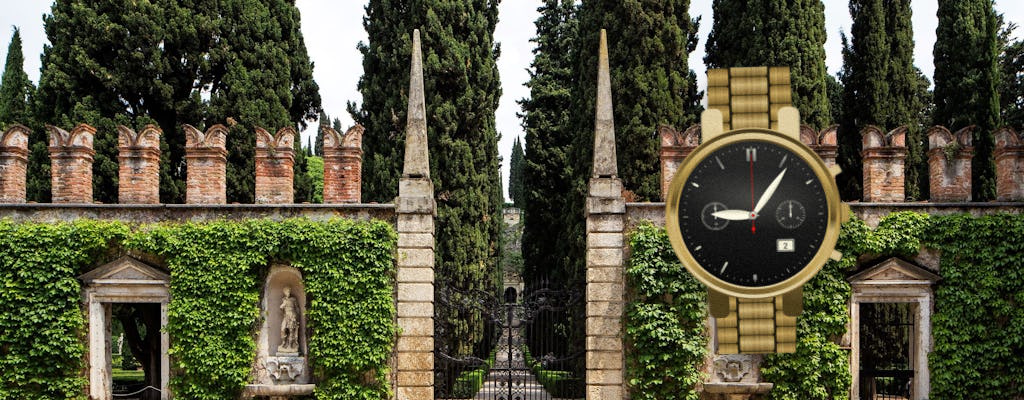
9.06
